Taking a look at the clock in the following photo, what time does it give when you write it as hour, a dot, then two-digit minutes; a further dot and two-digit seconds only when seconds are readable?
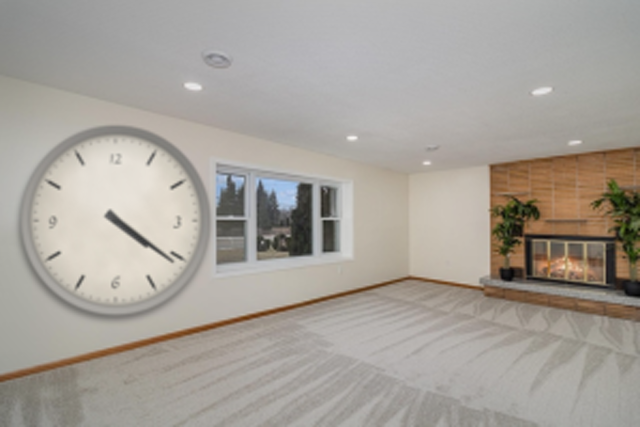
4.21
